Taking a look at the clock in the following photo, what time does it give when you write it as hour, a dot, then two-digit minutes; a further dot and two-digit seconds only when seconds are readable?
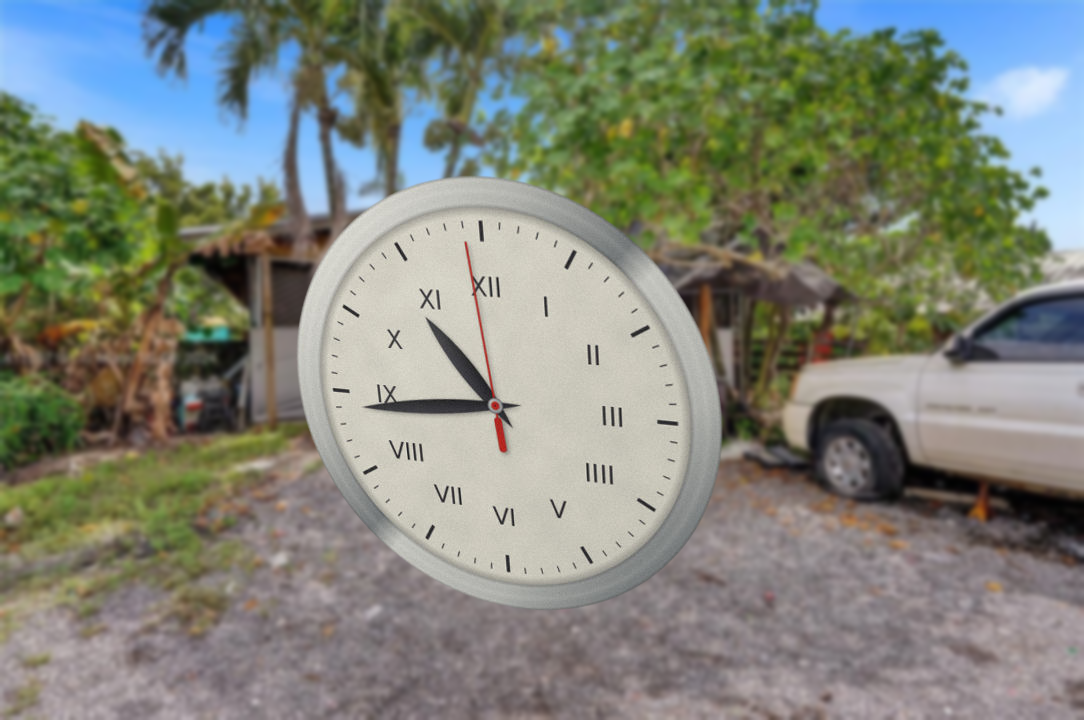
10.43.59
